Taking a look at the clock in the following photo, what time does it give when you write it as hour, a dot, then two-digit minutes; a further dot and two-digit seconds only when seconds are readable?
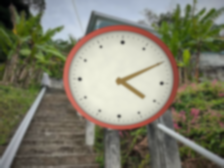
4.10
